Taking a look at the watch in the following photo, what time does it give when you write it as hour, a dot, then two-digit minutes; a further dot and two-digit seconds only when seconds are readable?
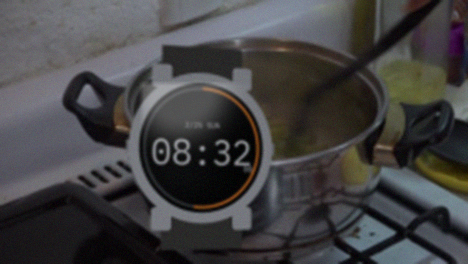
8.32
